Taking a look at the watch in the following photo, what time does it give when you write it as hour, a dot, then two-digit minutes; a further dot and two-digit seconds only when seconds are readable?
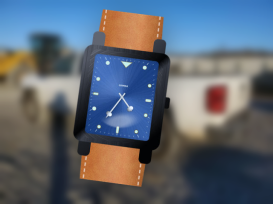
4.35
